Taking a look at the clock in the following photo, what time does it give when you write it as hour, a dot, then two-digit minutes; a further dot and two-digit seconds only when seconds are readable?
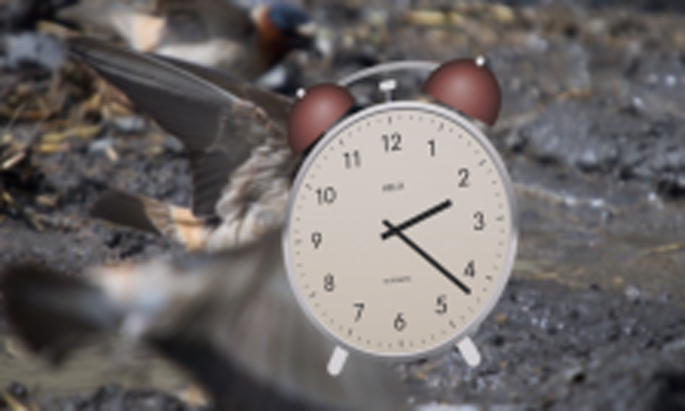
2.22
